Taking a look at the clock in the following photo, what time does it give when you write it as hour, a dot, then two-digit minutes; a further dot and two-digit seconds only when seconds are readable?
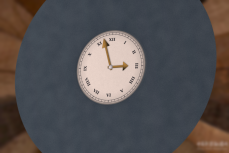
2.57
